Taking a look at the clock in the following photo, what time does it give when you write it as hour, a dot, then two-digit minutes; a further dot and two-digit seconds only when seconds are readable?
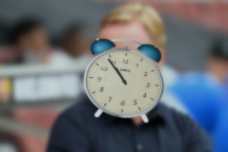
10.54
